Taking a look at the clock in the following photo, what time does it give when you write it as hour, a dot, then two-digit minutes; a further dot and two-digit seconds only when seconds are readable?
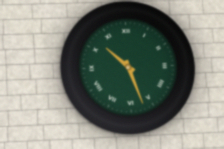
10.27
